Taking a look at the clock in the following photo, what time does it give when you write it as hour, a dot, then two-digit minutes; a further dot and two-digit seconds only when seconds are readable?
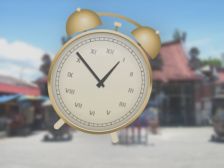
12.51
